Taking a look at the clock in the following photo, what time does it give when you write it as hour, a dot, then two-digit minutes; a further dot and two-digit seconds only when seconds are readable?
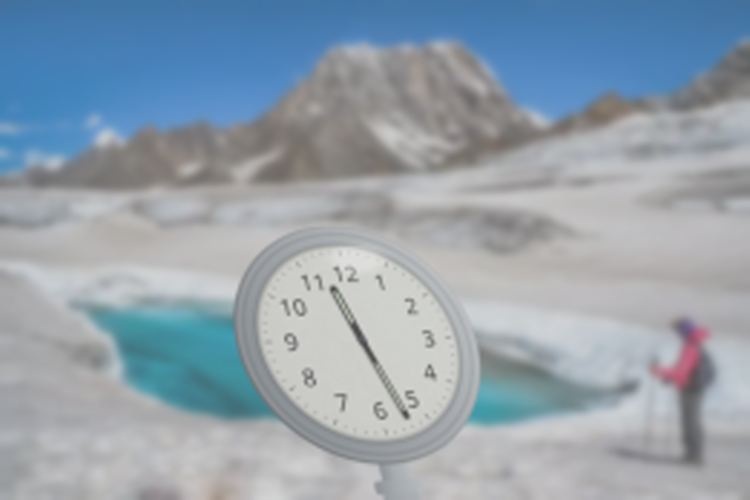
11.27
